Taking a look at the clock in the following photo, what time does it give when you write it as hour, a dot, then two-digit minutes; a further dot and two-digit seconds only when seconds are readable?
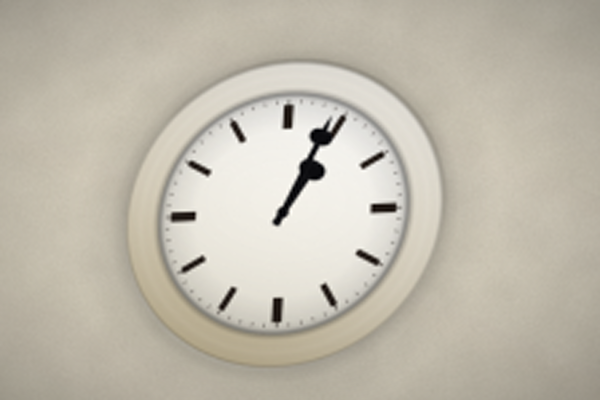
1.04
